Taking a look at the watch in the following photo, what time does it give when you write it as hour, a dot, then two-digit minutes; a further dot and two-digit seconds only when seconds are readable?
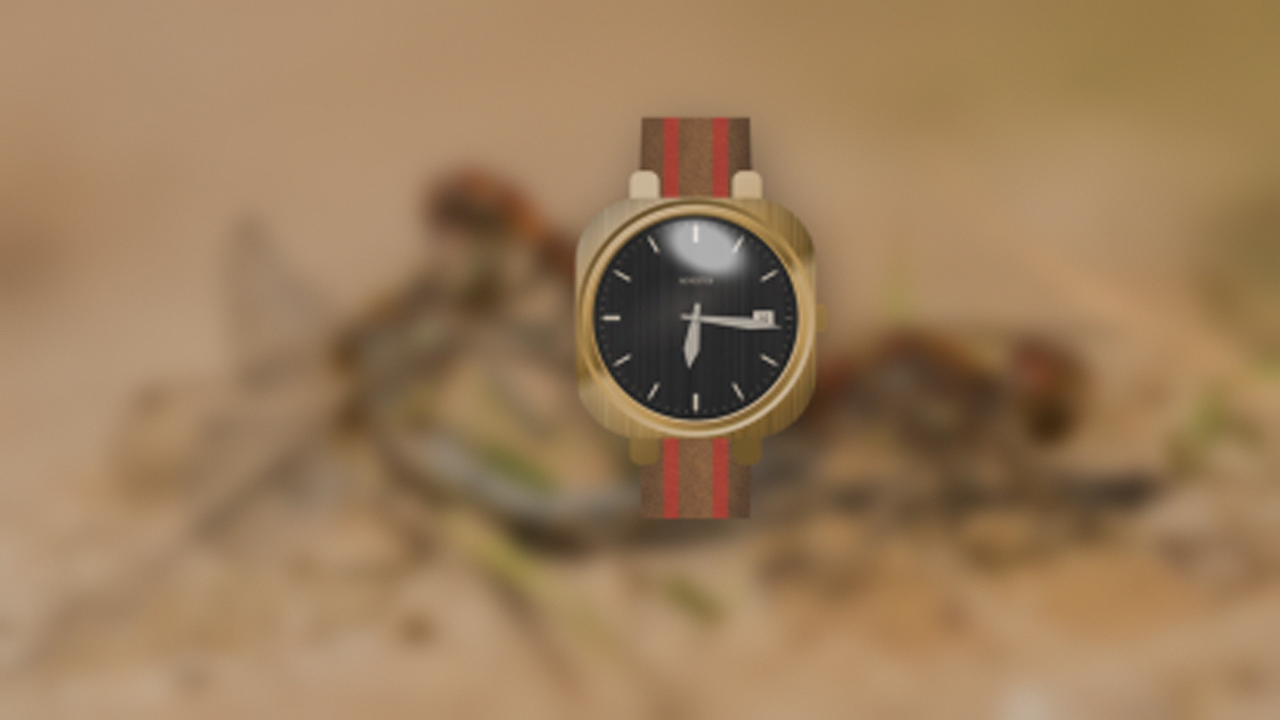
6.16
